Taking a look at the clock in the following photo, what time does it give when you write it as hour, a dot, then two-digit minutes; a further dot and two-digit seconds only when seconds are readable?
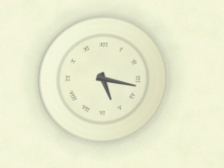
5.17
